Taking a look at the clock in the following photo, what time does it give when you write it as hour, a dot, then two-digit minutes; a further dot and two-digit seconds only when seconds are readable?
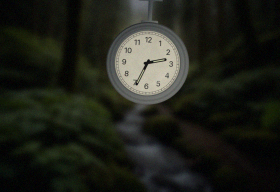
2.34
